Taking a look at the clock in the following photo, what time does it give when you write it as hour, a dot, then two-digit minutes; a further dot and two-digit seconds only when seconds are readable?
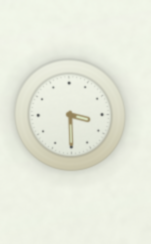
3.30
